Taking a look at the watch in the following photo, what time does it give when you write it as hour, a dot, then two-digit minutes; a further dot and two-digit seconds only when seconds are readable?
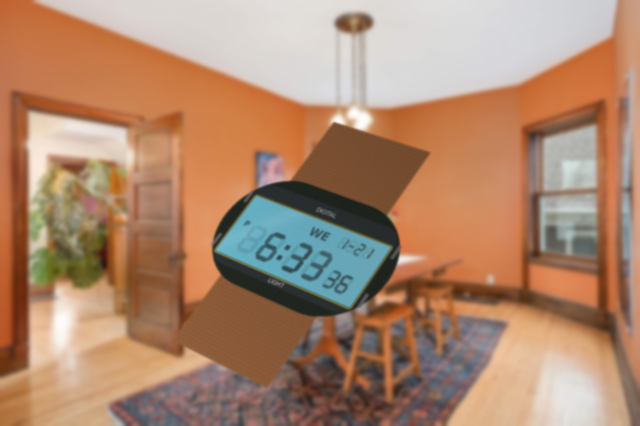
6.33.36
